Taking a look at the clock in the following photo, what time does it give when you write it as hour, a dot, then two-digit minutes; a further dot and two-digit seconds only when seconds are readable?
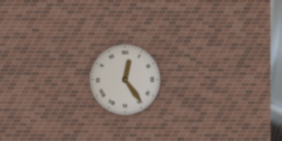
12.24
